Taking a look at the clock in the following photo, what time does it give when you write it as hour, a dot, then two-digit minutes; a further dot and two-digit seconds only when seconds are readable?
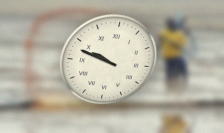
9.48
